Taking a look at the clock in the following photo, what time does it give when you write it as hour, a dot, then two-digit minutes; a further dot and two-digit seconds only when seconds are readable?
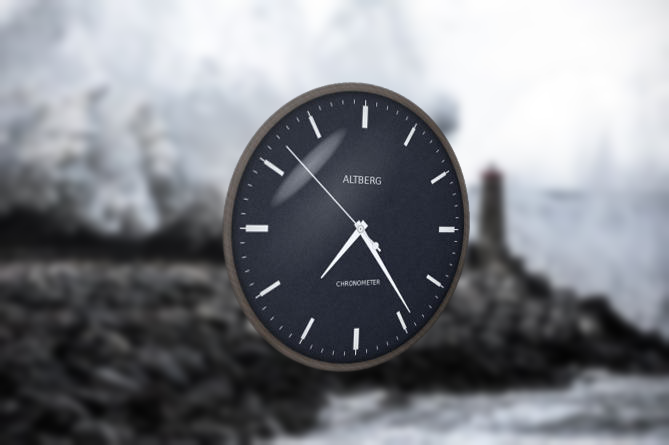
7.23.52
